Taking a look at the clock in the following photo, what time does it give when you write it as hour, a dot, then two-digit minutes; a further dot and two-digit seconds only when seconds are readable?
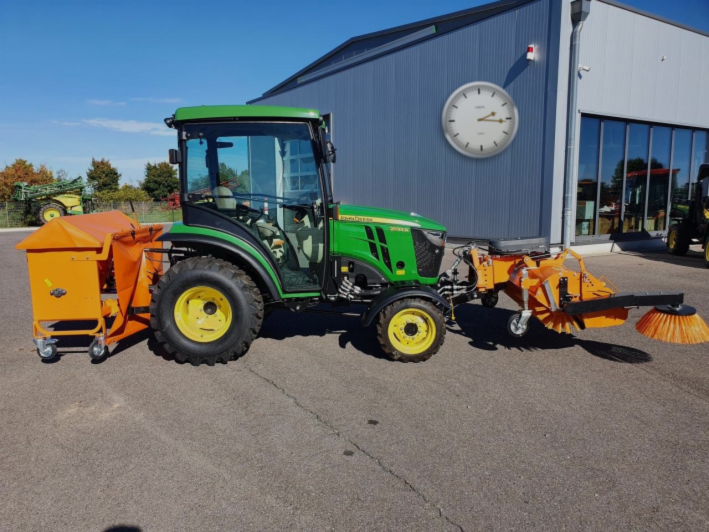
2.16
